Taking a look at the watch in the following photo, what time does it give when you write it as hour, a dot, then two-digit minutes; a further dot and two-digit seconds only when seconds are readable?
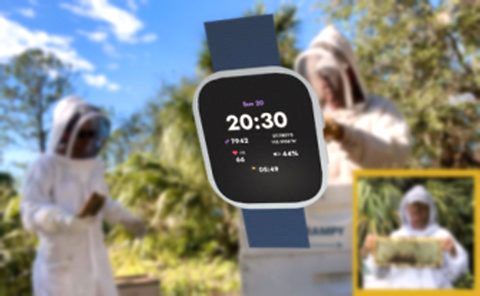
20.30
